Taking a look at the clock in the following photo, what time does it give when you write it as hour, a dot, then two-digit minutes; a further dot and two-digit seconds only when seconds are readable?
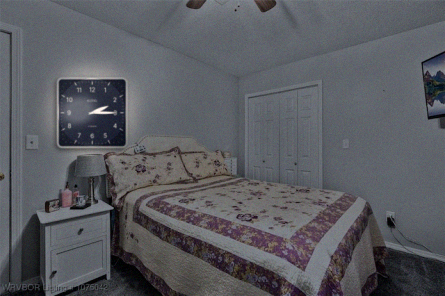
2.15
